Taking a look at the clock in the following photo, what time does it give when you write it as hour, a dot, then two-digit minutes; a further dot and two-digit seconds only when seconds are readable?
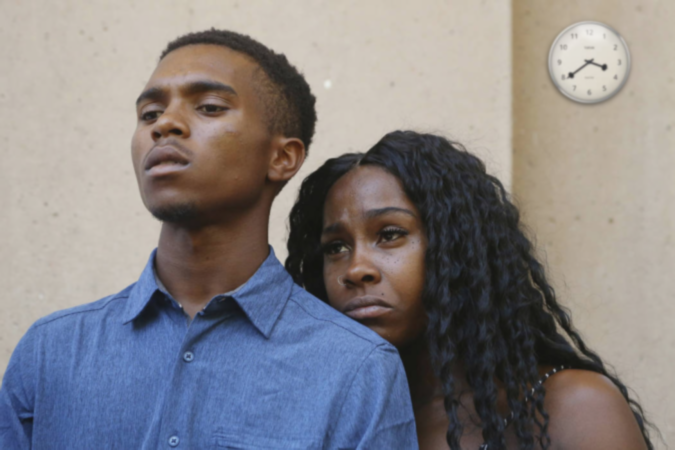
3.39
